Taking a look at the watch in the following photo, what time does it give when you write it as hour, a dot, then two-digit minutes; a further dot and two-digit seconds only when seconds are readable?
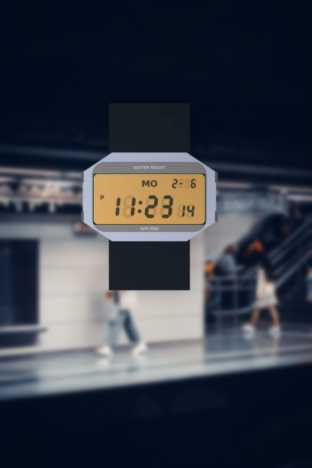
11.23.14
